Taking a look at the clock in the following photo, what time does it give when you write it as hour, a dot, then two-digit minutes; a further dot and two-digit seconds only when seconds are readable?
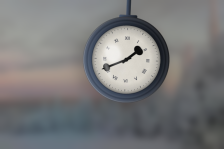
1.41
